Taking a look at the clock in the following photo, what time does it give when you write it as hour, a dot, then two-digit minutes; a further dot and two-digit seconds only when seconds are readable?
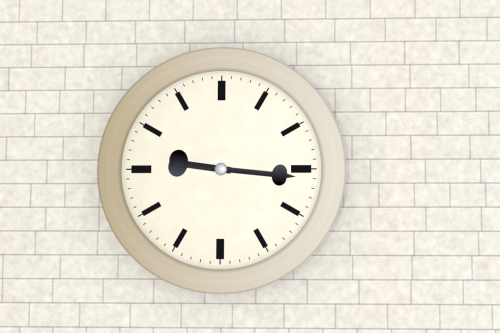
9.16
